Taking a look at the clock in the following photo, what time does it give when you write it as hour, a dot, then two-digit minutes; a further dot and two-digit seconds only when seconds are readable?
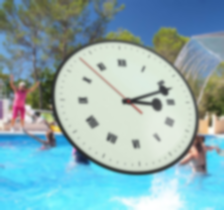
3.11.53
